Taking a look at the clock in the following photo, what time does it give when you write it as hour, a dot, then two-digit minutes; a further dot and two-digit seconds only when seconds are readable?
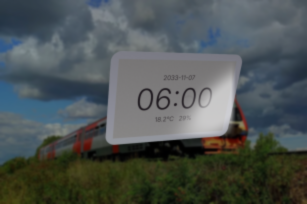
6.00
